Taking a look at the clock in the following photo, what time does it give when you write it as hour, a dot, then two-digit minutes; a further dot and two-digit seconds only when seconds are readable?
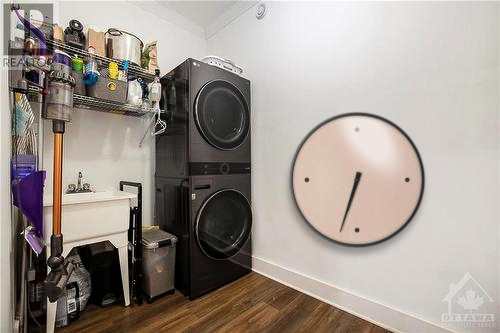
6.33
